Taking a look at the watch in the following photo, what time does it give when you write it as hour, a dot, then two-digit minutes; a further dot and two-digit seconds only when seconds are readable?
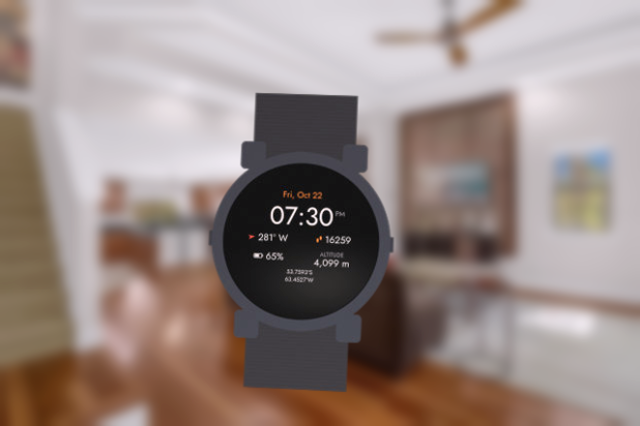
7.30
